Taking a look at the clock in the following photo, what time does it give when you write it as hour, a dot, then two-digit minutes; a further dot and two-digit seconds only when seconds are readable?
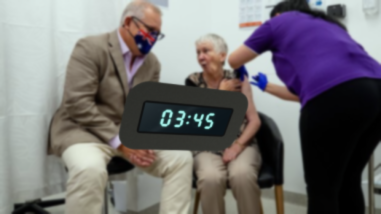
3.45
